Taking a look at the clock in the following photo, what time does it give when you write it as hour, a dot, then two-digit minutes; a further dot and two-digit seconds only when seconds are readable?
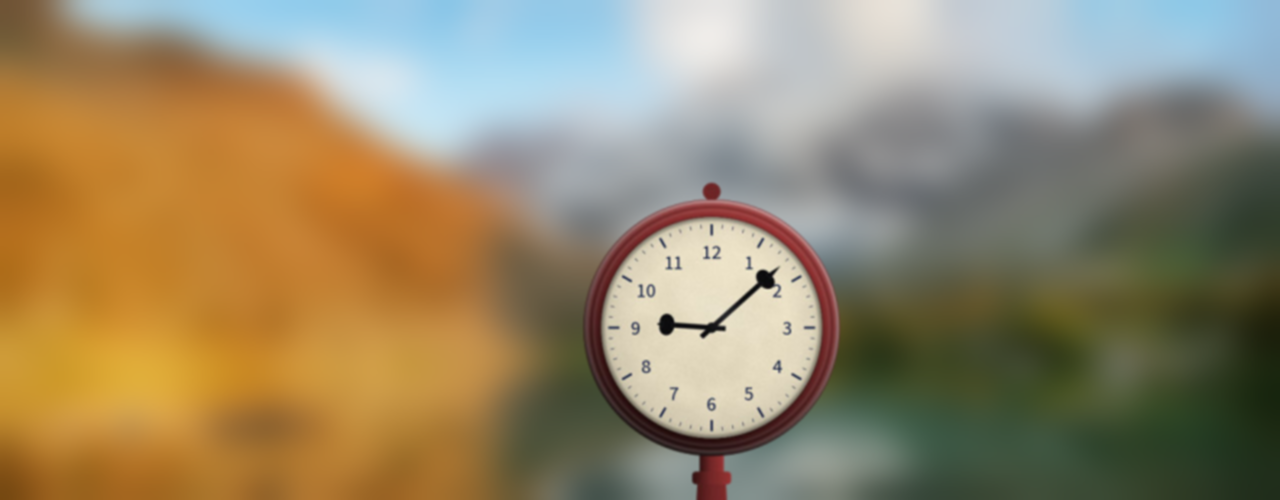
9.08
